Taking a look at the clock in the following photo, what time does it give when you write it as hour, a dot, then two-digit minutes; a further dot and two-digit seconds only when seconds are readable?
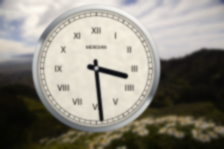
3.29
